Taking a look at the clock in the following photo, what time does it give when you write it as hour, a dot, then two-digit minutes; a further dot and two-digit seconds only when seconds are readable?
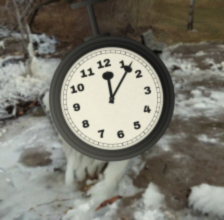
12.07
